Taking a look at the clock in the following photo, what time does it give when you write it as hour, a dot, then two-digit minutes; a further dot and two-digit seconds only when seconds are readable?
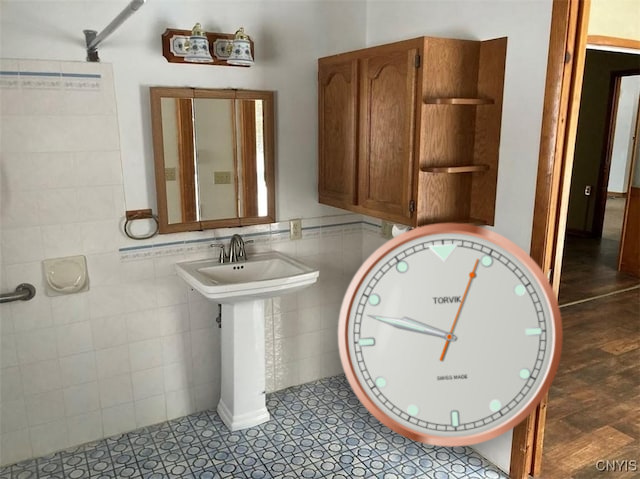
9.48.04
